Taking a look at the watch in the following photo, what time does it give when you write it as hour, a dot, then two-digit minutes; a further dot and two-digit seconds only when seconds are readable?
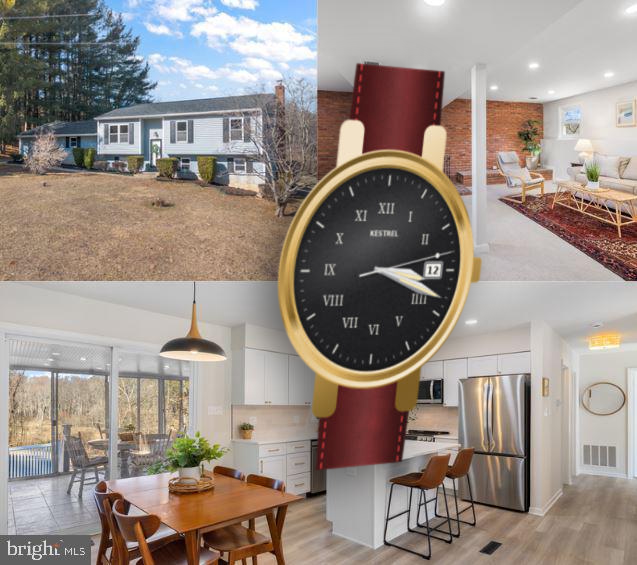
3.18.13
